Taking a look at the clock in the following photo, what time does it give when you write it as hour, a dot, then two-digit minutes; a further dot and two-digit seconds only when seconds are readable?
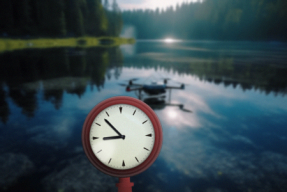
8.53
